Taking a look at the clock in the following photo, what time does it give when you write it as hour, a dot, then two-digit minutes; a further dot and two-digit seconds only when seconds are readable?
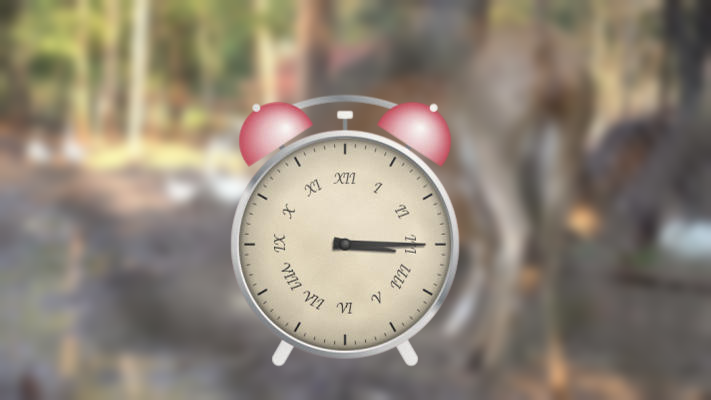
3.15
